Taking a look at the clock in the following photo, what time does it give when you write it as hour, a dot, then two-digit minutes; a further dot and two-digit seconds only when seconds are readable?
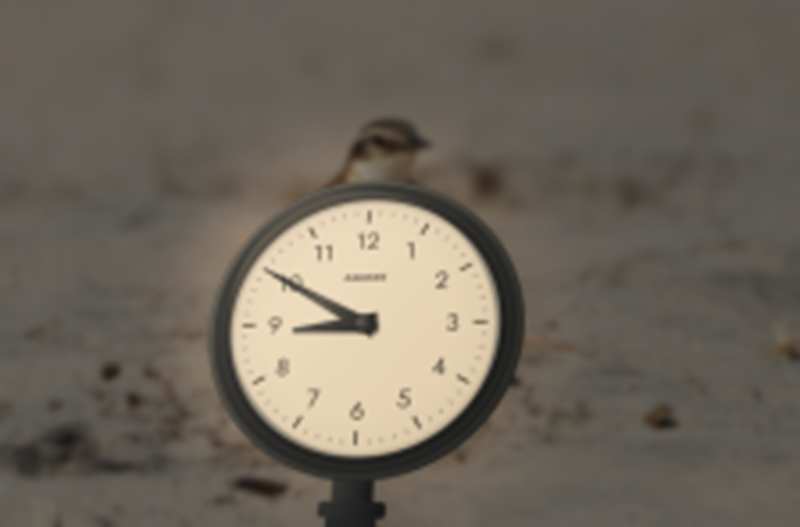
8.50
